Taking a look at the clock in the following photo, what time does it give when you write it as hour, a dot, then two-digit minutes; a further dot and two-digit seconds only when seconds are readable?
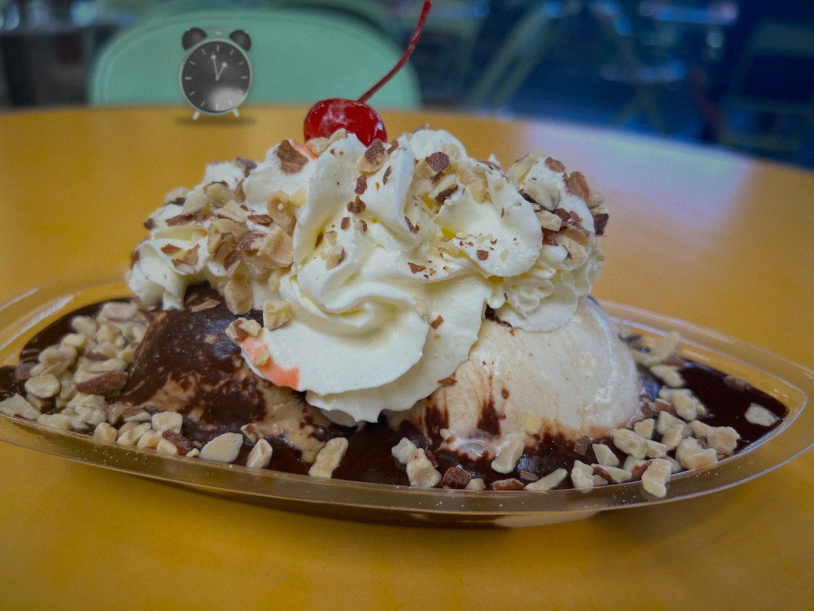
12.58
